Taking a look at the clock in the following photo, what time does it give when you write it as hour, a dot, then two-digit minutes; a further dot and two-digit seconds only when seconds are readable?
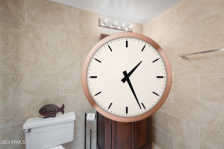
1.26
